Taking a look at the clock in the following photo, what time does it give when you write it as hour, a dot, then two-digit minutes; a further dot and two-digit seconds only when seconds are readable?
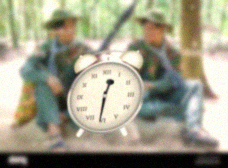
12.31
